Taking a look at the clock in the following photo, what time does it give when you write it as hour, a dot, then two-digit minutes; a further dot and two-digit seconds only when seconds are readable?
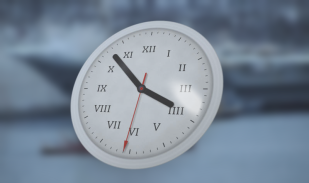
3.52.31
